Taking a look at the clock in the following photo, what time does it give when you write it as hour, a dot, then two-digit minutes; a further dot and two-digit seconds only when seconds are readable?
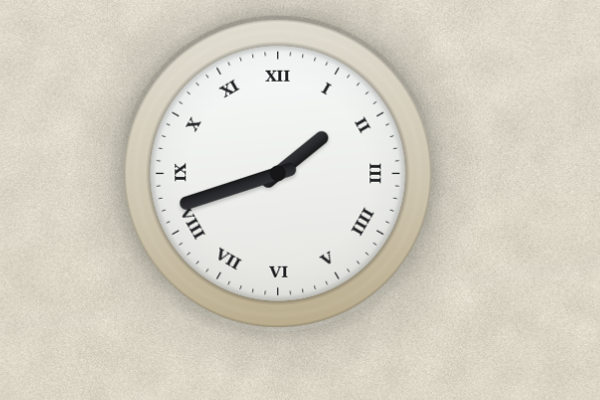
1.42
